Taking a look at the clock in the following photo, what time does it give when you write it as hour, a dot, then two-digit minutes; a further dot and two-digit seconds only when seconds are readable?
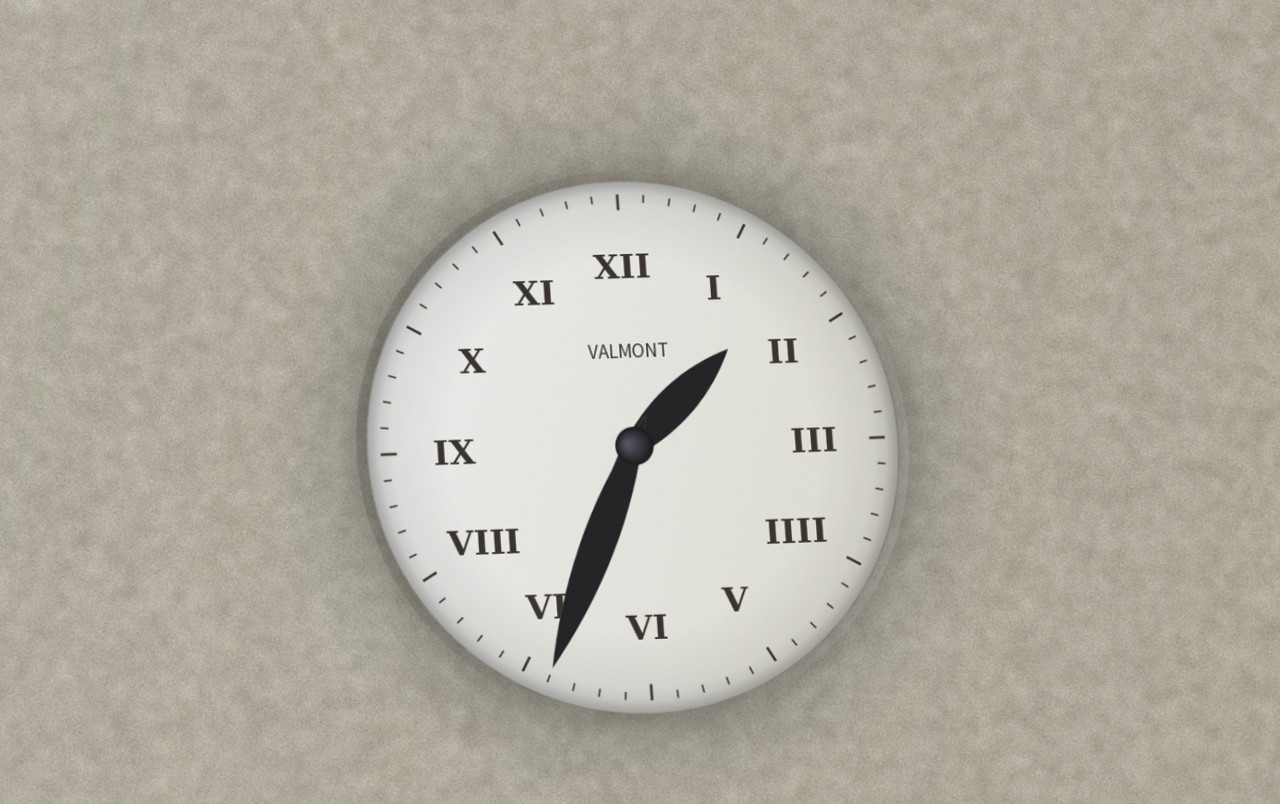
1.34
